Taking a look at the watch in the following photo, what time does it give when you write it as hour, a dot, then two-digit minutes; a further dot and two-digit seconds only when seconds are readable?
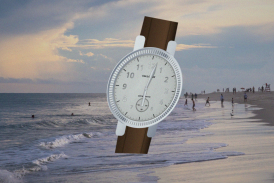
6.02
